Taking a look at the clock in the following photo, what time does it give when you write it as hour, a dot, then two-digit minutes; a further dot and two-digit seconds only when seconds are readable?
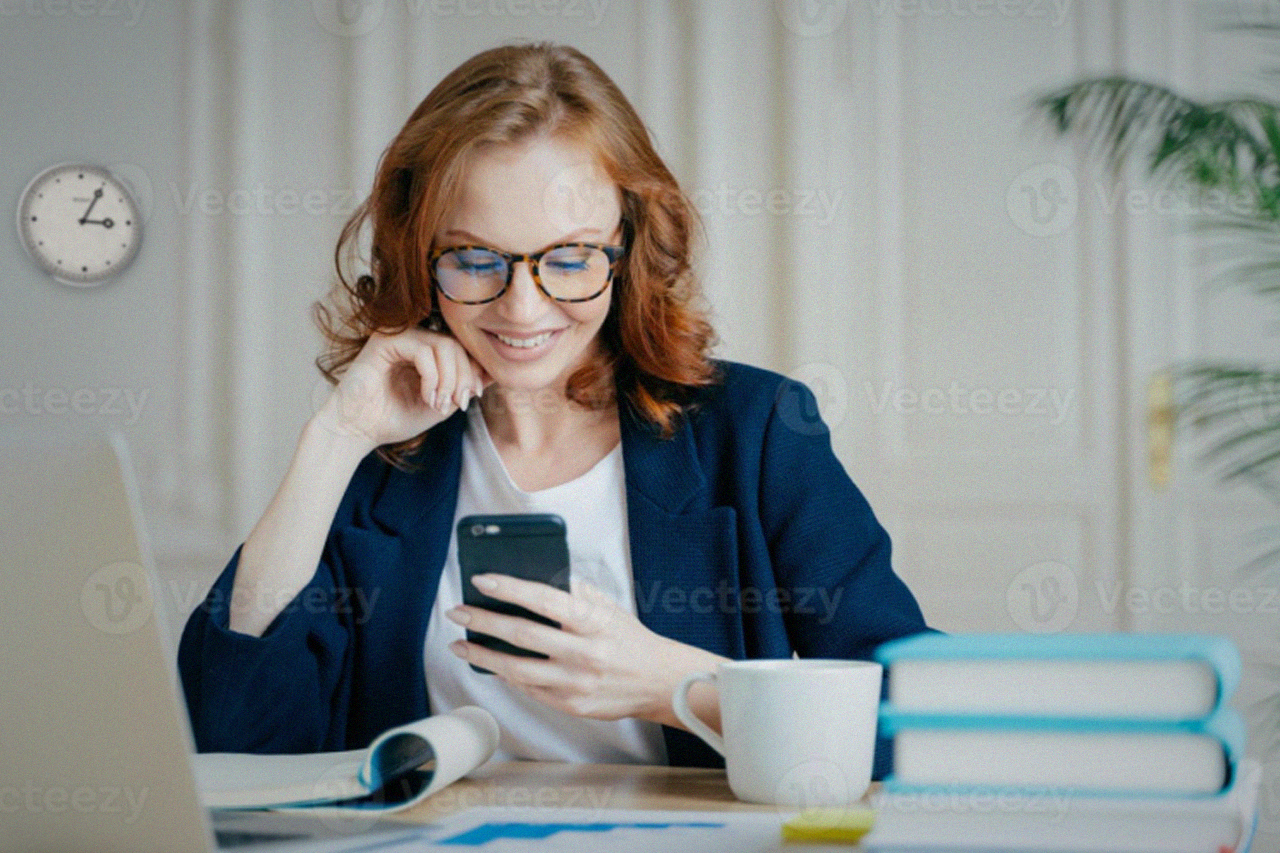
3.05
